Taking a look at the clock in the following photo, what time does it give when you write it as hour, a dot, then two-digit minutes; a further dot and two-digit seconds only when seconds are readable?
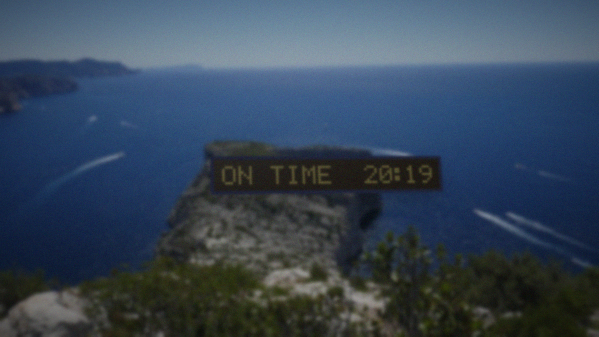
20.19
